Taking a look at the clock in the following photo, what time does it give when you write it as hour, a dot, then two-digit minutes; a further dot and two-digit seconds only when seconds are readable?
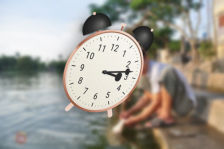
3.13
